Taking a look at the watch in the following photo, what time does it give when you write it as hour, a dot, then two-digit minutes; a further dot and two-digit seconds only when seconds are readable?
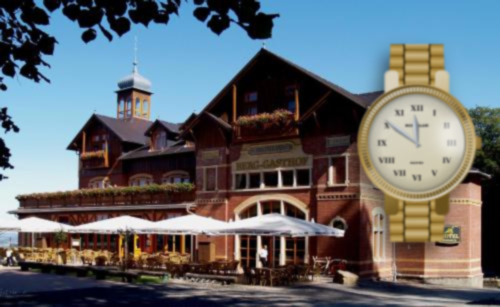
11.51
